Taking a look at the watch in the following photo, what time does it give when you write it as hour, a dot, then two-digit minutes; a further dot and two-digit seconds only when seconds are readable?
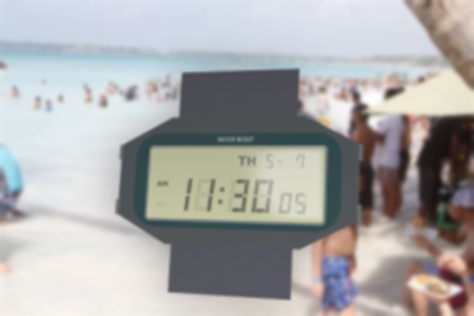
11.30.05
